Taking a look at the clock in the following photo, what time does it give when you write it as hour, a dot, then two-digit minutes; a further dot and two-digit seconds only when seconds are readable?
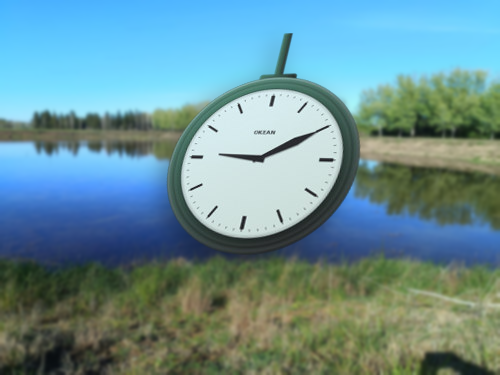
9.10
